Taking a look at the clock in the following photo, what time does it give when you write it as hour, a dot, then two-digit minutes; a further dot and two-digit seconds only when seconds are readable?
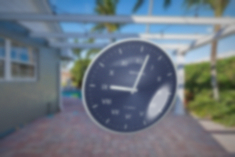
9.02
